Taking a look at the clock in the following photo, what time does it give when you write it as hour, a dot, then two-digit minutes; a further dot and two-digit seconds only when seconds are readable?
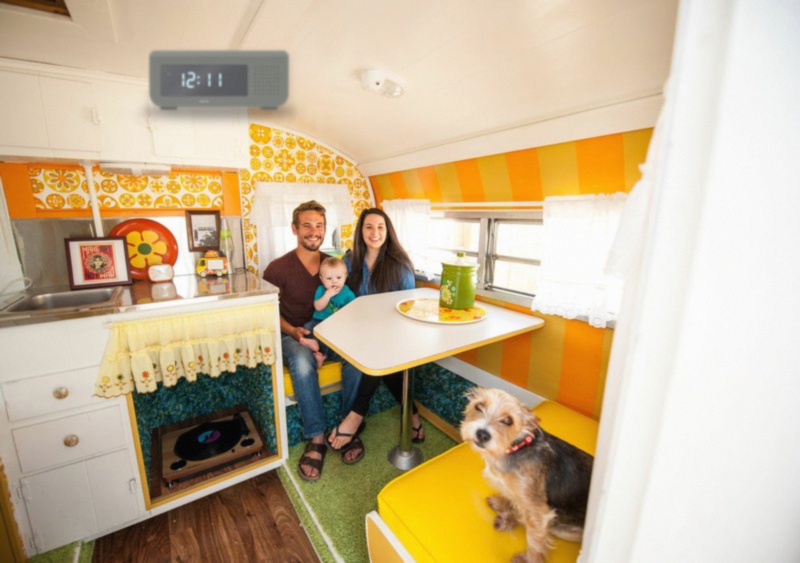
12.11
